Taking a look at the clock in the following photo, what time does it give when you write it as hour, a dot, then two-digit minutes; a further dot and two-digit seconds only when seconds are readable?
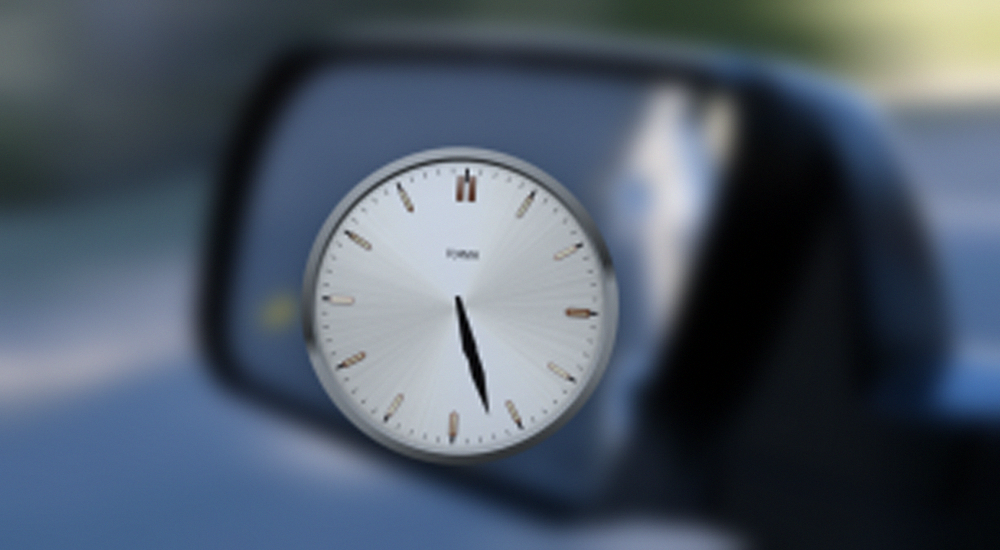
5.27
